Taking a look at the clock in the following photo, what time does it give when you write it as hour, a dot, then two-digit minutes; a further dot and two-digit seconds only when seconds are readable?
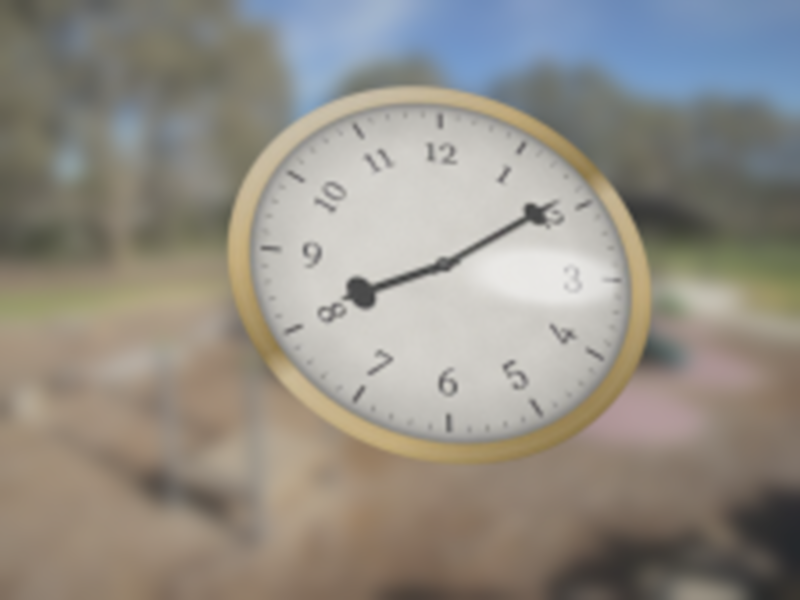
8.09
